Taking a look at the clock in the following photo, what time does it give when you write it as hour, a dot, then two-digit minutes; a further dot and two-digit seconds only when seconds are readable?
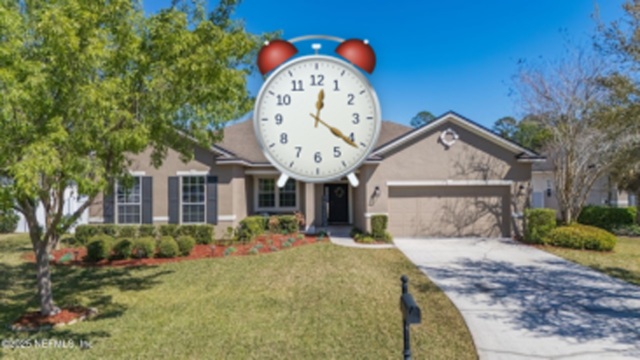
12.21
